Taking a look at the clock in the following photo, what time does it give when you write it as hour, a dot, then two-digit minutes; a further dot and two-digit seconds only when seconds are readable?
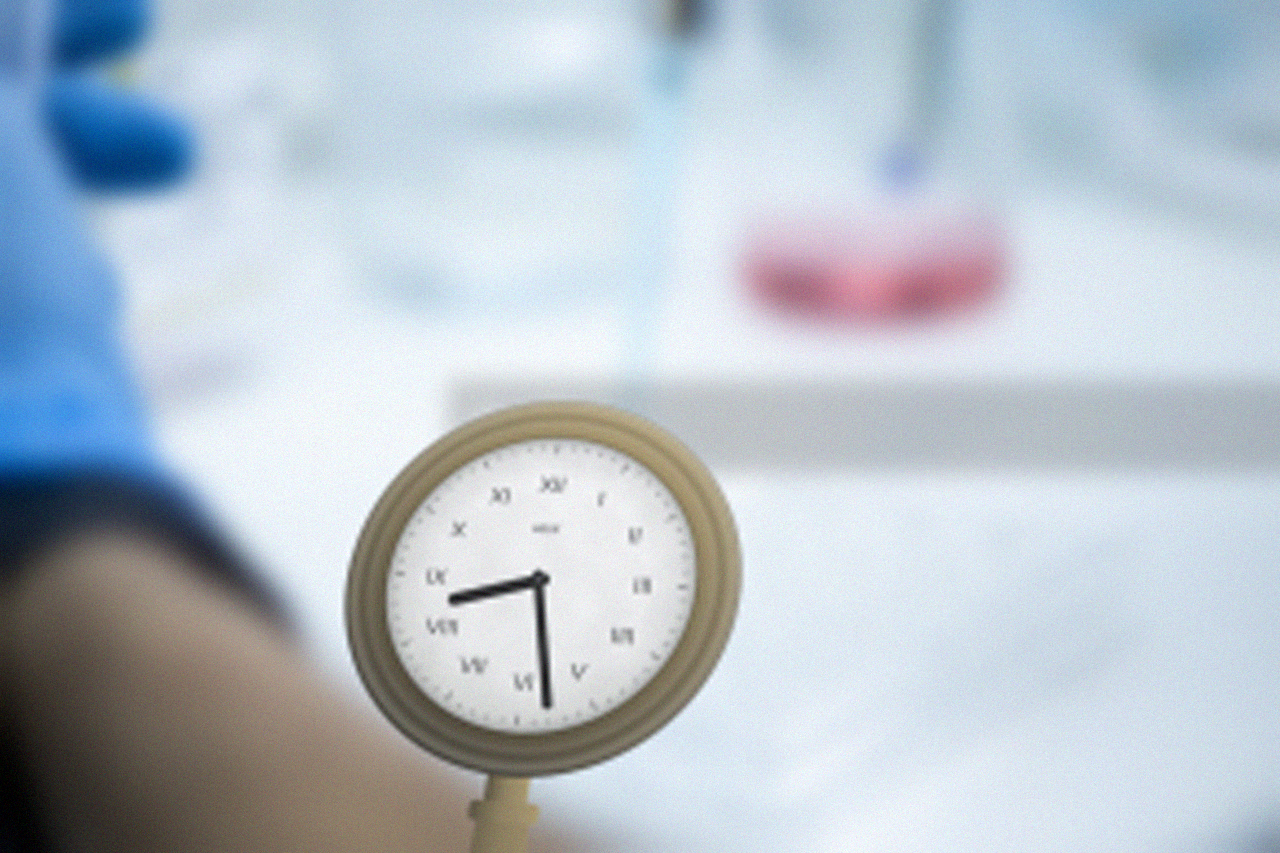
8.28
